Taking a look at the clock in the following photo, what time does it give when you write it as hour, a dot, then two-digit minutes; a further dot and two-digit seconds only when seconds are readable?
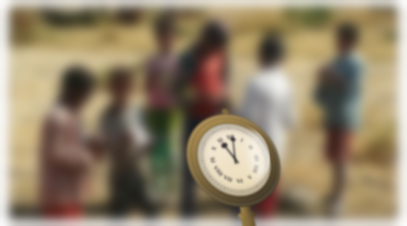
11.01
